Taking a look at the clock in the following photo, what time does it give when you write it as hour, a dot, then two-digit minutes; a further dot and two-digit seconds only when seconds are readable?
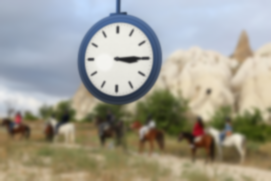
3.15
